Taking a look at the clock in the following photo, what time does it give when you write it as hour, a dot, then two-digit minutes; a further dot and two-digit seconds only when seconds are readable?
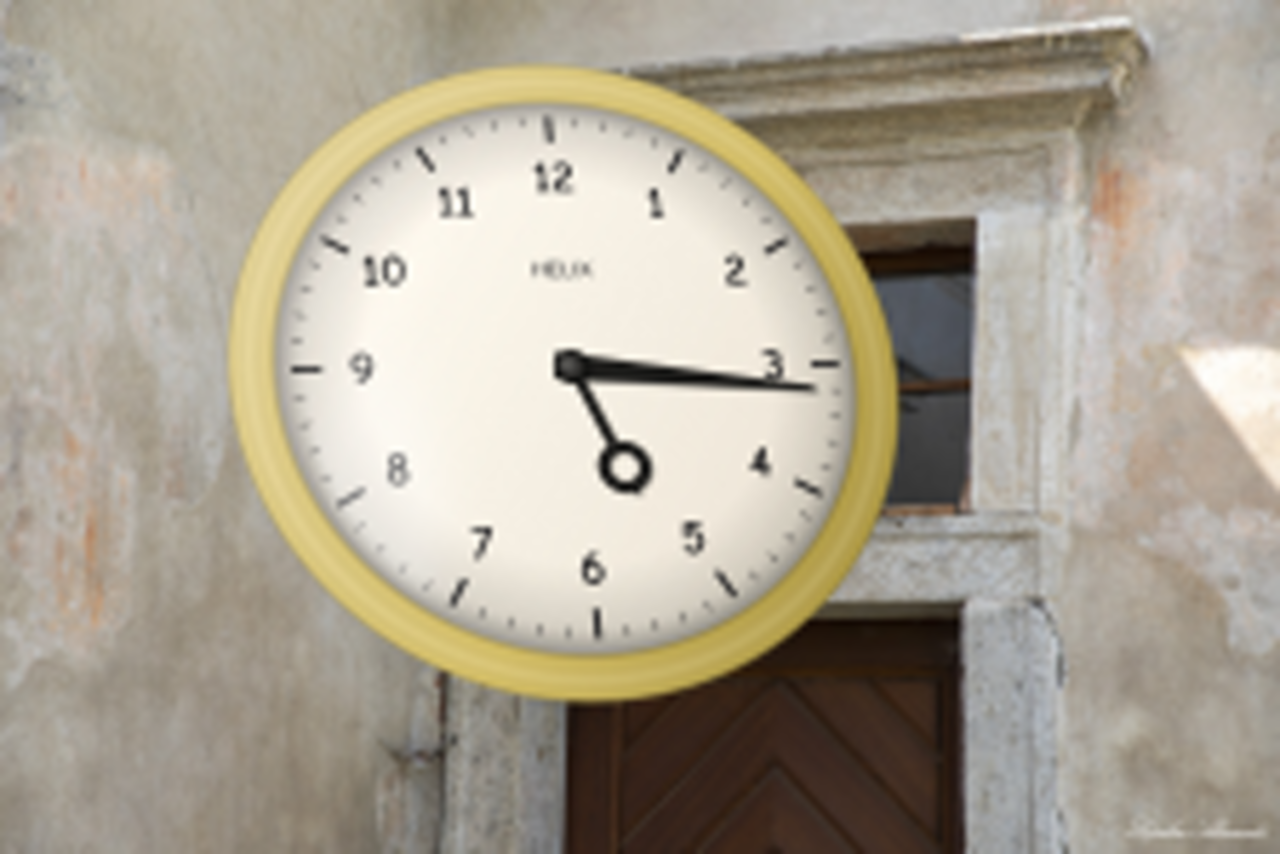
5.16
